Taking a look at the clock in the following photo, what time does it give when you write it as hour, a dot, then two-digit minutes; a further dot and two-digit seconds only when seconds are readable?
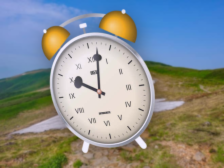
10.02
